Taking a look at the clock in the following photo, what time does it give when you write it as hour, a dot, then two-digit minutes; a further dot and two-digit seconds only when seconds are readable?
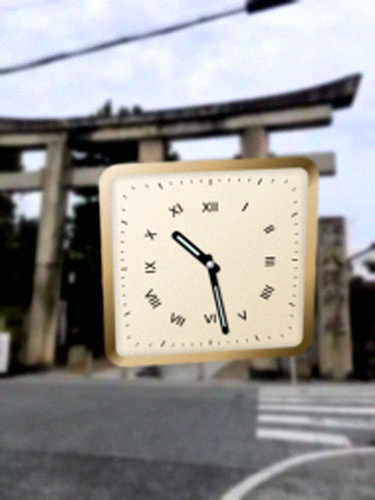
10.28
